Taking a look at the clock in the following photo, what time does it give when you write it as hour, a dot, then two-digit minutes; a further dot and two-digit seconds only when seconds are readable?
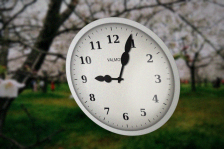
9.04
